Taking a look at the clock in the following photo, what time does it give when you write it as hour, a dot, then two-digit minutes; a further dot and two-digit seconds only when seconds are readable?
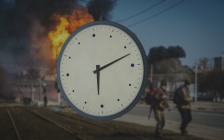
6.12
